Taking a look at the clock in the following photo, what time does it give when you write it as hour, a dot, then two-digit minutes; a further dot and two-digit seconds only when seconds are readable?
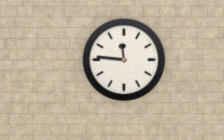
11.46
